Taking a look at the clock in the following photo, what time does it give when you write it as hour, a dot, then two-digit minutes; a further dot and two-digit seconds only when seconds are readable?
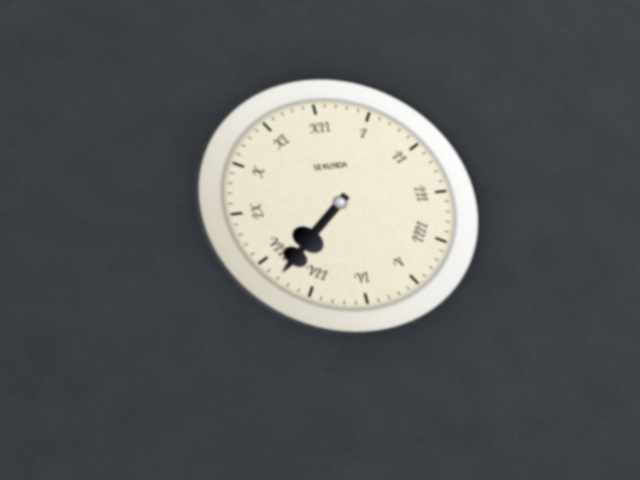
7.38
